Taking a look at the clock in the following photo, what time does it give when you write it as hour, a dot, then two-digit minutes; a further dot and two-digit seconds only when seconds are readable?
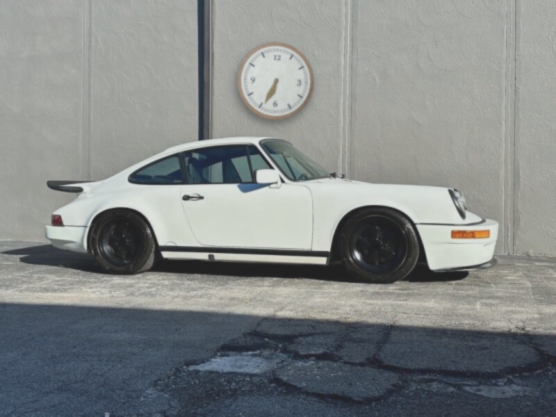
6.34
